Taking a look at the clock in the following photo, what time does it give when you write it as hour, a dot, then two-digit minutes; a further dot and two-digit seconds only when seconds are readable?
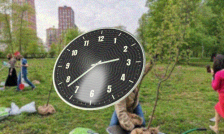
2.38
